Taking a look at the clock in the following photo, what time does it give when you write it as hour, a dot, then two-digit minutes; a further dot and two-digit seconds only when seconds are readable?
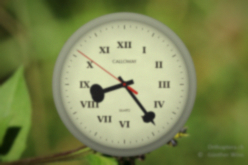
8.23.51
